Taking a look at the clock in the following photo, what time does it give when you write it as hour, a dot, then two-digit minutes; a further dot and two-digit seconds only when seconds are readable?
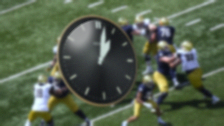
1.02
